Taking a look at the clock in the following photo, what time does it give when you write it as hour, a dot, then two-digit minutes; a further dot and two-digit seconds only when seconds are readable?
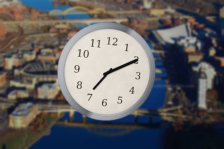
7.10
